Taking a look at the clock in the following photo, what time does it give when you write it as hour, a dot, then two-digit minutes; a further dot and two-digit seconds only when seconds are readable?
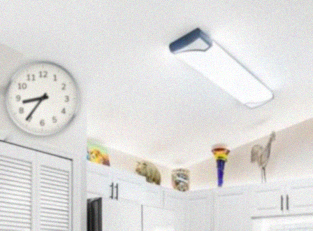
8.36
